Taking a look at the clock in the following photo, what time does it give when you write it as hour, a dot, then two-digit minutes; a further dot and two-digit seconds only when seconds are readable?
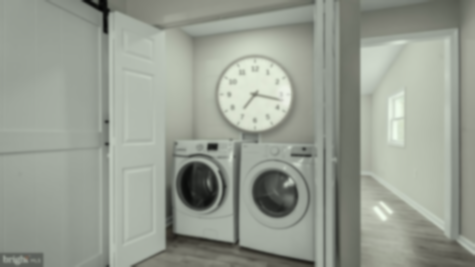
7.17
